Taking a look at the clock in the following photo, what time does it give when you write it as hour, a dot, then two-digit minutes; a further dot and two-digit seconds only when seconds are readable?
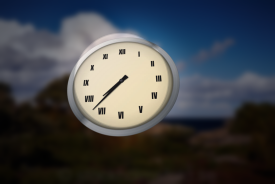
7.37
